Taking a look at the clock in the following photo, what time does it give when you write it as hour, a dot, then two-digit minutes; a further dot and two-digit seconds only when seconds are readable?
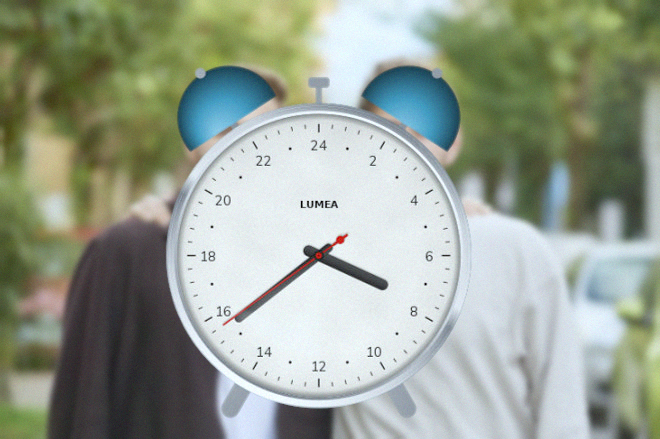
7.38.39
